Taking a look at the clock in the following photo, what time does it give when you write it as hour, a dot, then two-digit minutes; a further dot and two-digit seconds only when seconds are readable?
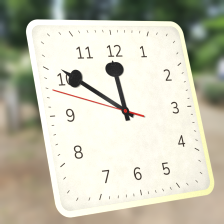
11.50.48
